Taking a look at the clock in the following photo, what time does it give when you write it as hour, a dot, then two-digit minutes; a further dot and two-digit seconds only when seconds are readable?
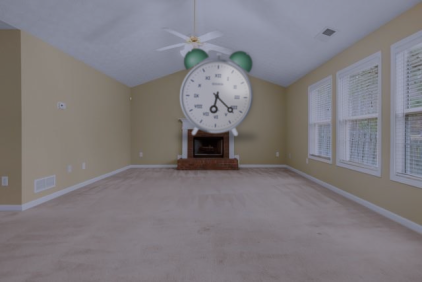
6.22
